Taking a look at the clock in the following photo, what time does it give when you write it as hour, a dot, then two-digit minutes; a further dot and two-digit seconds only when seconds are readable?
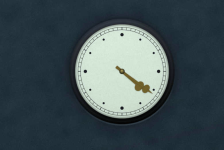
4.21
